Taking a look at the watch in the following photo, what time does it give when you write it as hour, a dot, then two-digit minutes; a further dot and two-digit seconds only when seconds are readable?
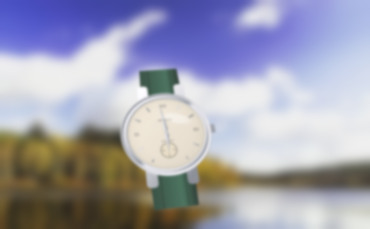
5.59
